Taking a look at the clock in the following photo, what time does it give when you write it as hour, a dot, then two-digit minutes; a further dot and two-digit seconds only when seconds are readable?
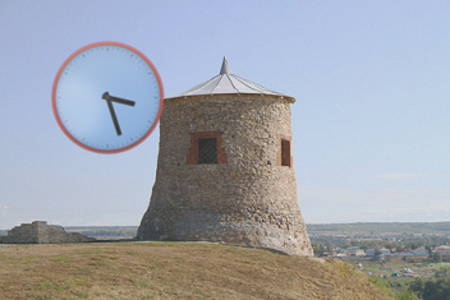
3.27
